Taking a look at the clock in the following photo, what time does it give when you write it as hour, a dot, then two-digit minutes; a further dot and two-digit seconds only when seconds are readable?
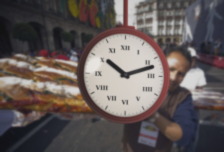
10.12
